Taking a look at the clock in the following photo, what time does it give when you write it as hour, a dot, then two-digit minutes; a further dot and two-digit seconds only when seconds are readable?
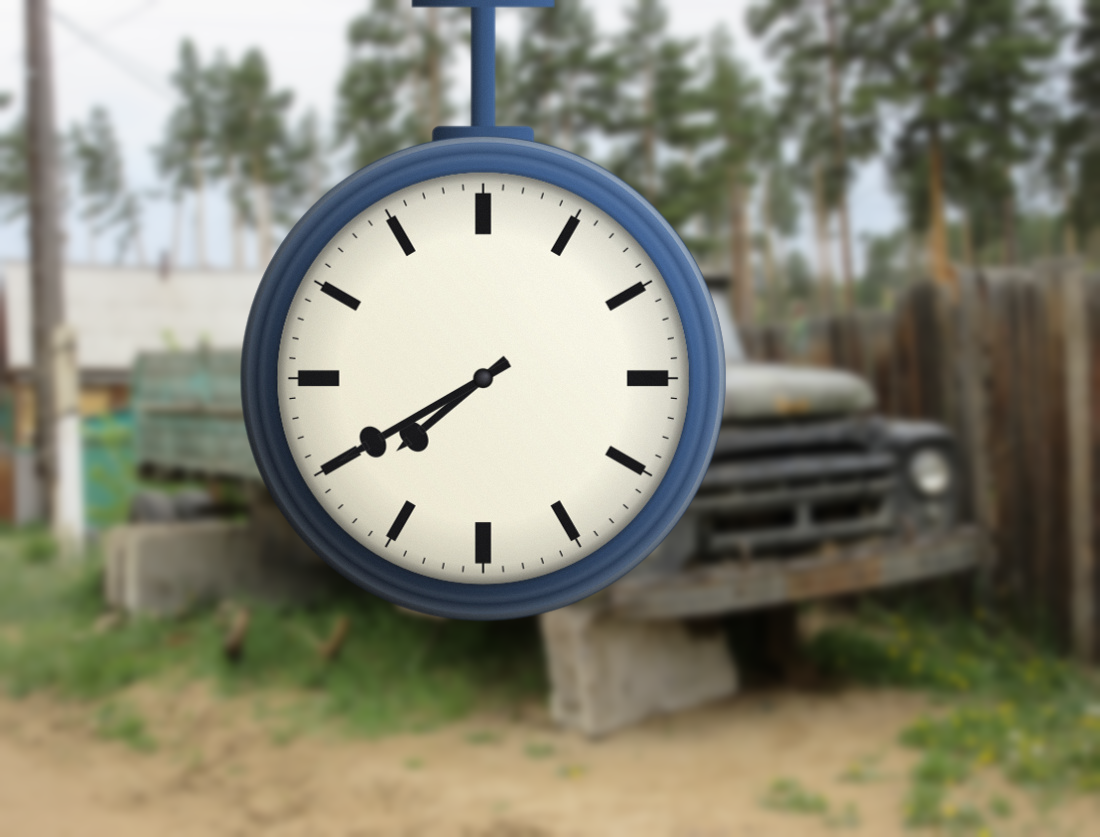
7.40
